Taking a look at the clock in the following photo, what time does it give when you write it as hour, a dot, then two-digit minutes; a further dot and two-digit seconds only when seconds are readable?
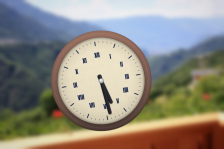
5.29
